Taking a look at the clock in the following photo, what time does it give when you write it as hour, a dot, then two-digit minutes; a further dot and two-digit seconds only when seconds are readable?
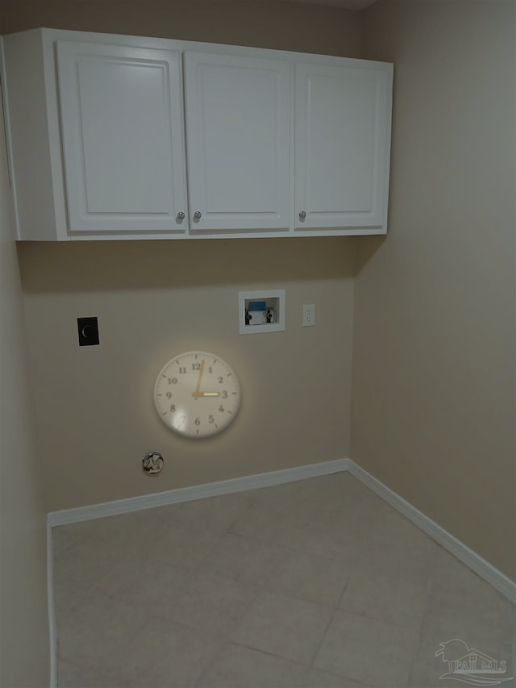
3.02
